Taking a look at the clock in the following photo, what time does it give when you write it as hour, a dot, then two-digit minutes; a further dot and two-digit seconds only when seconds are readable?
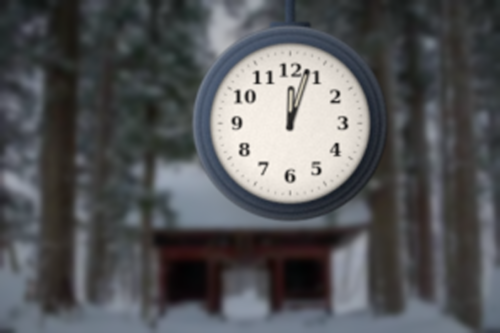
12.03
